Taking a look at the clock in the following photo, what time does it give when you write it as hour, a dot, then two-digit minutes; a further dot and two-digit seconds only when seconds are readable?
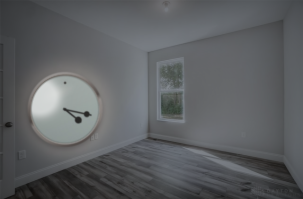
4.17
